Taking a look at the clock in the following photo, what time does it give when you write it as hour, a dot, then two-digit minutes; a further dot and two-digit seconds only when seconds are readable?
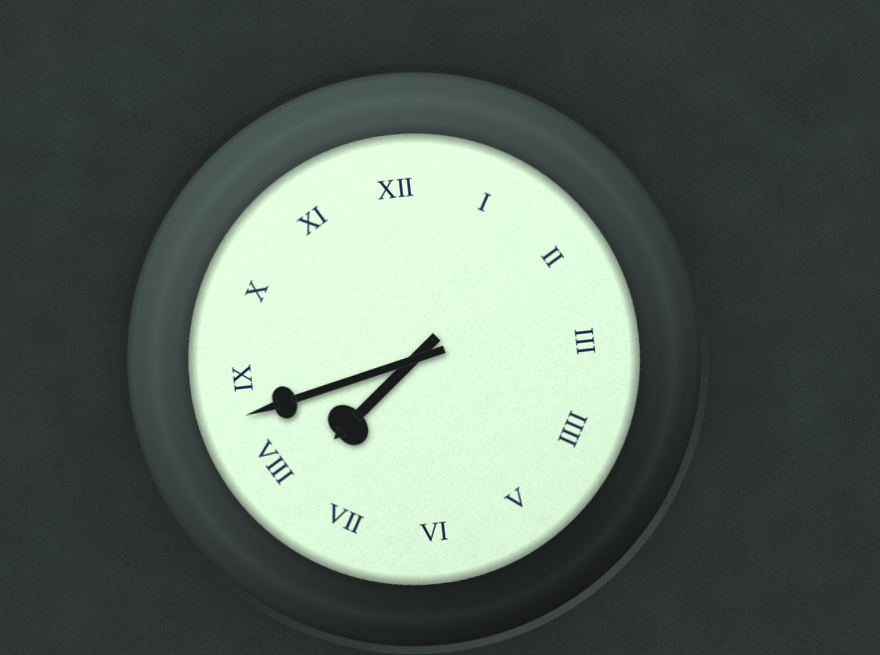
7.43
